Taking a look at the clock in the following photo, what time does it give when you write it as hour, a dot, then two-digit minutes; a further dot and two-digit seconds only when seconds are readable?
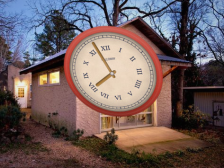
7.57
